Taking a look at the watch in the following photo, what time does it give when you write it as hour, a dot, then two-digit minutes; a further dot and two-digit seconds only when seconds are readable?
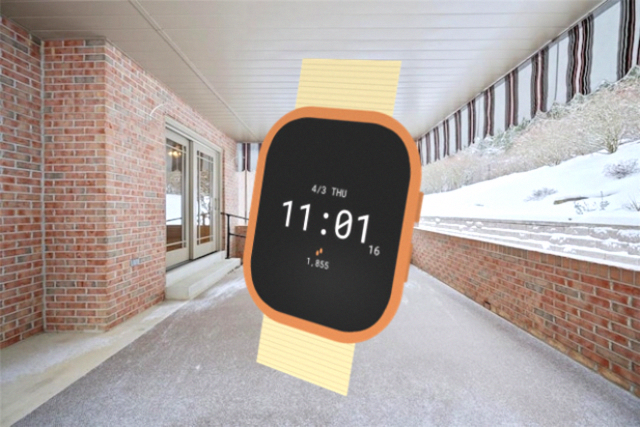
11.01.16
